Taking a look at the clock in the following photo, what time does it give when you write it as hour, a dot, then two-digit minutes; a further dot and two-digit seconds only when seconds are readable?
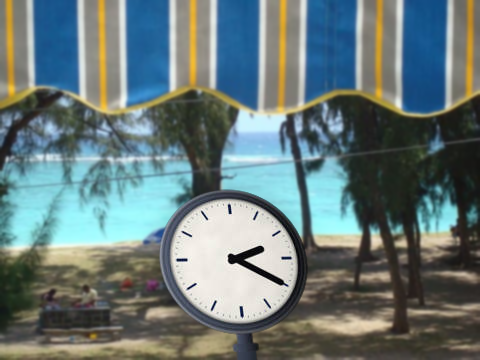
2.20
